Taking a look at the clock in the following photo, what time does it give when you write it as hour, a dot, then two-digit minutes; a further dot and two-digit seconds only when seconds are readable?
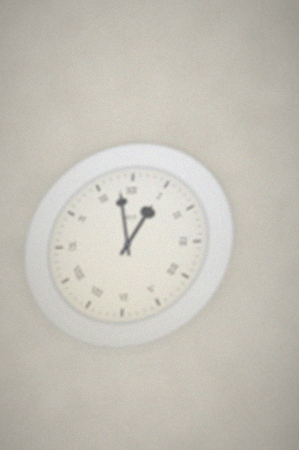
12.58
